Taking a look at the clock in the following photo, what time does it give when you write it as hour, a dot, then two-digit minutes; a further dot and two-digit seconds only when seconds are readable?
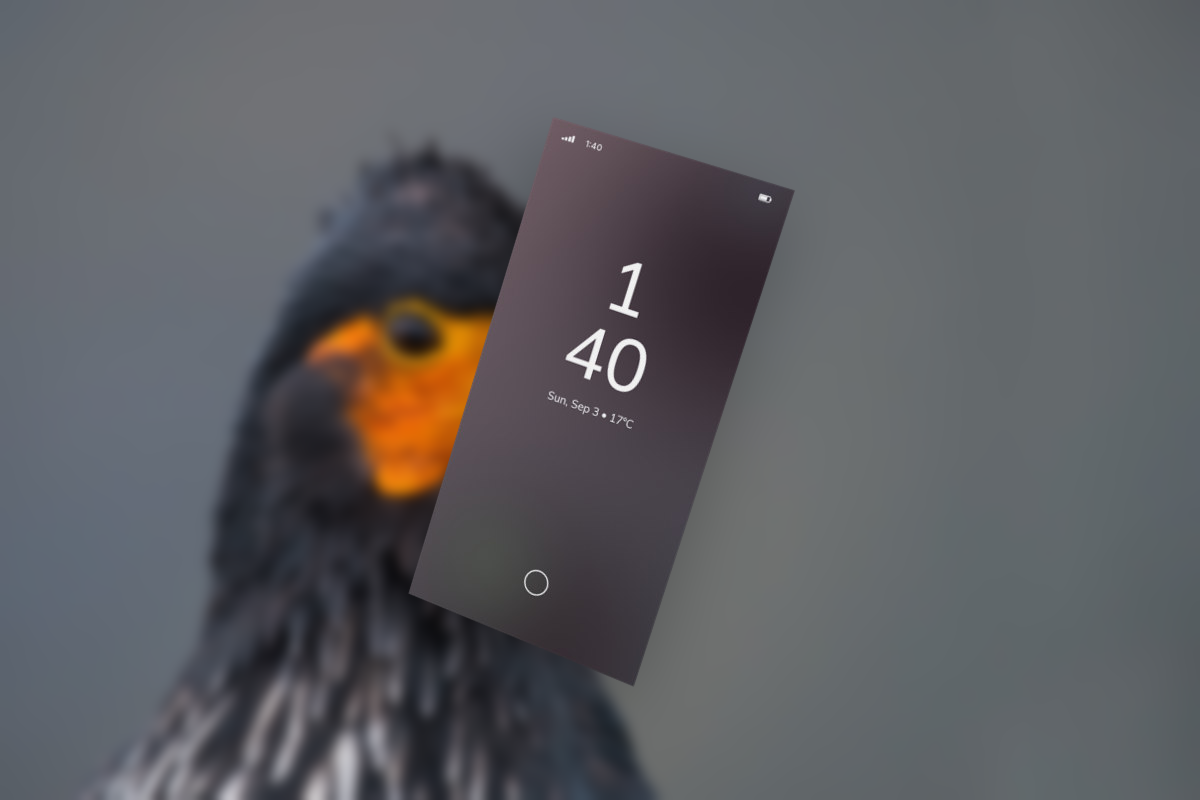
1.40
